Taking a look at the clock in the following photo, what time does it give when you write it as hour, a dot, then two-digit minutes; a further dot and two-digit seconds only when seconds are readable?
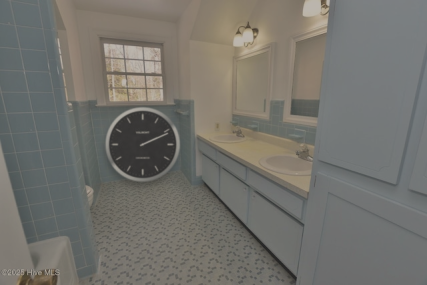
2.11
